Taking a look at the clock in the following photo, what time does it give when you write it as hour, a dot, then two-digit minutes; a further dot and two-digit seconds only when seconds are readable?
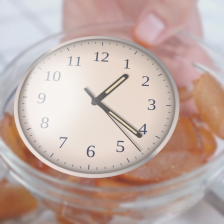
1.21.23
